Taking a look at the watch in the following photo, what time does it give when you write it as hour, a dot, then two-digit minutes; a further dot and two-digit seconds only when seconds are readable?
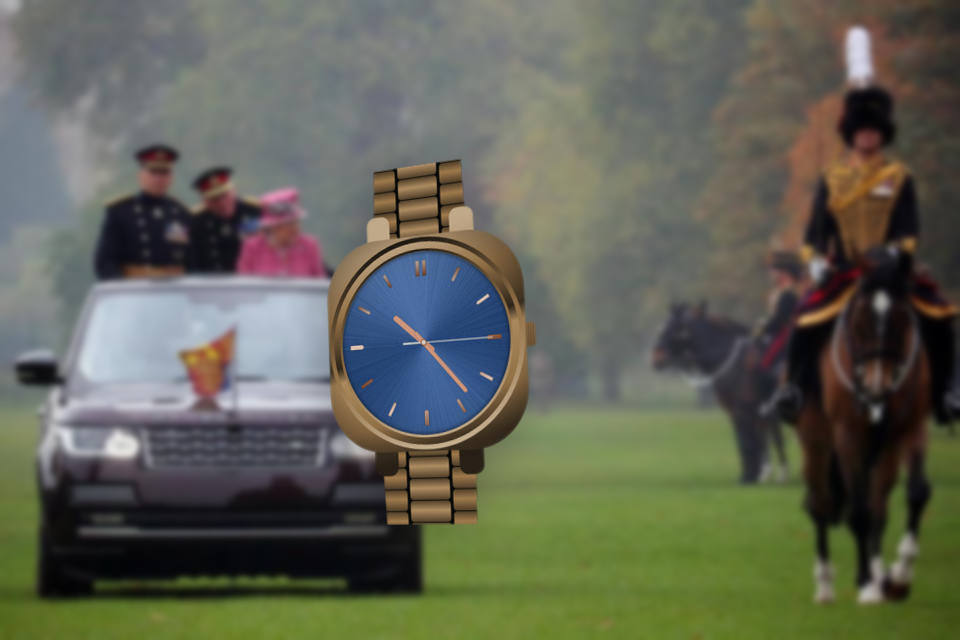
10.23.15
